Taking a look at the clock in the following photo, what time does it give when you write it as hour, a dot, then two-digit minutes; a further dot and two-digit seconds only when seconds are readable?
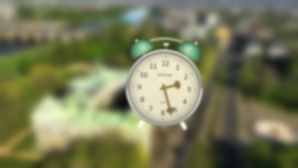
2.27
